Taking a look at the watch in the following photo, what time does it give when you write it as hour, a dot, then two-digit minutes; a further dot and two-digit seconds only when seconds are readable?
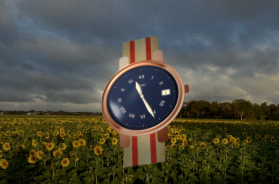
11.26
